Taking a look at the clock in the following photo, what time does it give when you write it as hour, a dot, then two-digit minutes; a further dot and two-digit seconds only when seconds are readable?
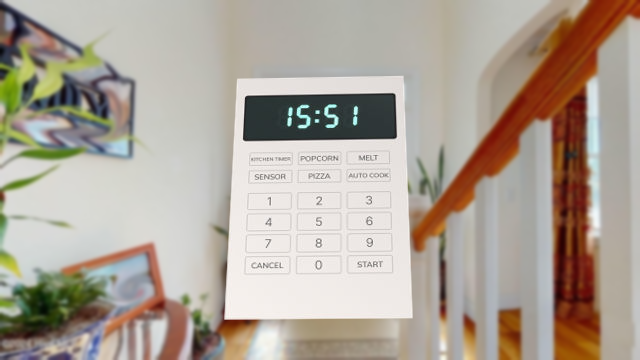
15.51
